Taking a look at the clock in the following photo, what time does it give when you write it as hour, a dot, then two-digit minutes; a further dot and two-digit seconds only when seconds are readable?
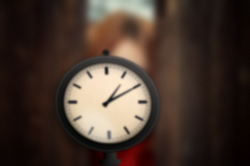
1.10
